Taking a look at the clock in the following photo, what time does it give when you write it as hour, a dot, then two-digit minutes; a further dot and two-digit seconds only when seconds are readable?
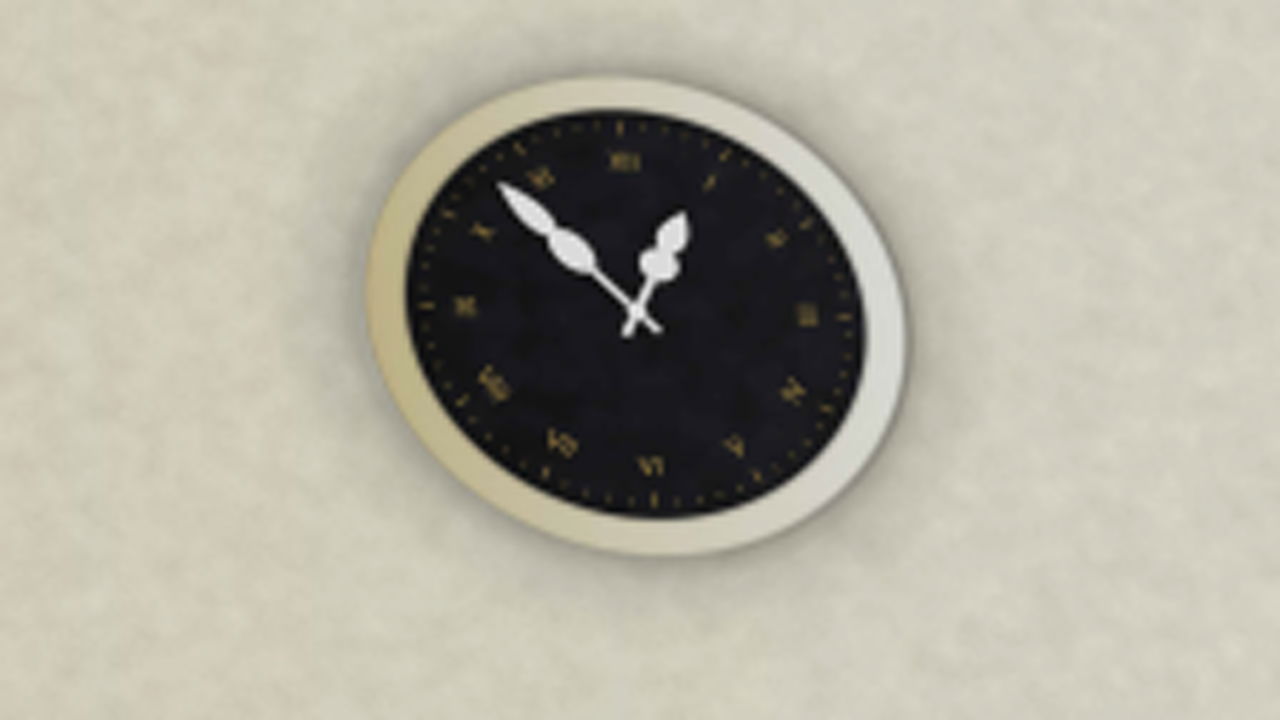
12.53
